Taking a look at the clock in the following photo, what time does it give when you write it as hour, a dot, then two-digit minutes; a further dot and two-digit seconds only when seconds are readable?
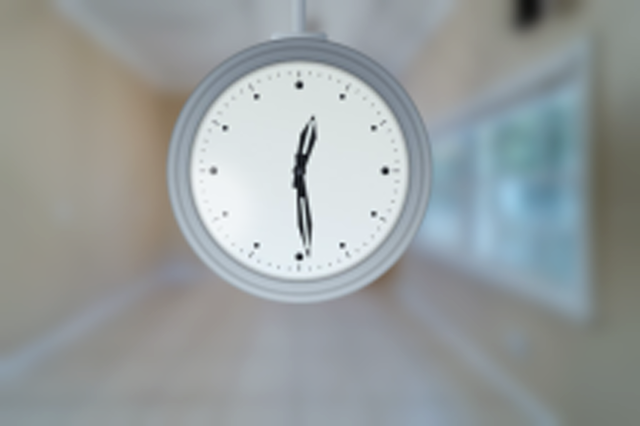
12.29
